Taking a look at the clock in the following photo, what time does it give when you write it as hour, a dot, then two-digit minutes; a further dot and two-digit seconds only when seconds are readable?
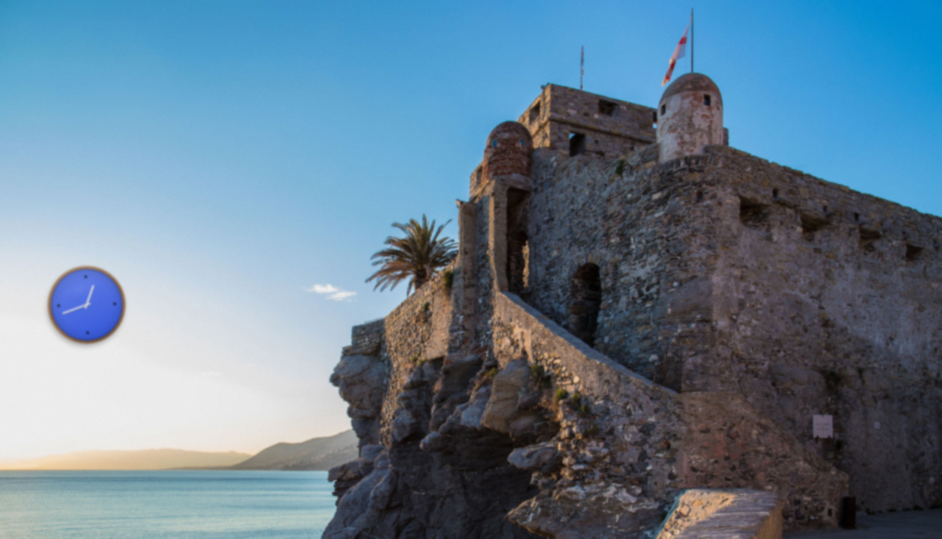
12.42
